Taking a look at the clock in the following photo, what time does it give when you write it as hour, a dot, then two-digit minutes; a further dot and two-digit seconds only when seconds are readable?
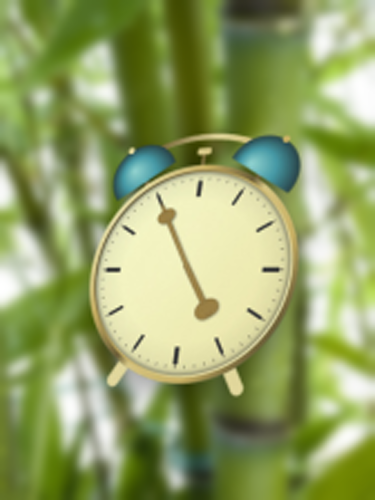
4.55
